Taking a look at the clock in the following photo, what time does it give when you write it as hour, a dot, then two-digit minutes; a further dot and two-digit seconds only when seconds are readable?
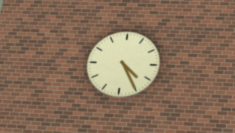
4.25
